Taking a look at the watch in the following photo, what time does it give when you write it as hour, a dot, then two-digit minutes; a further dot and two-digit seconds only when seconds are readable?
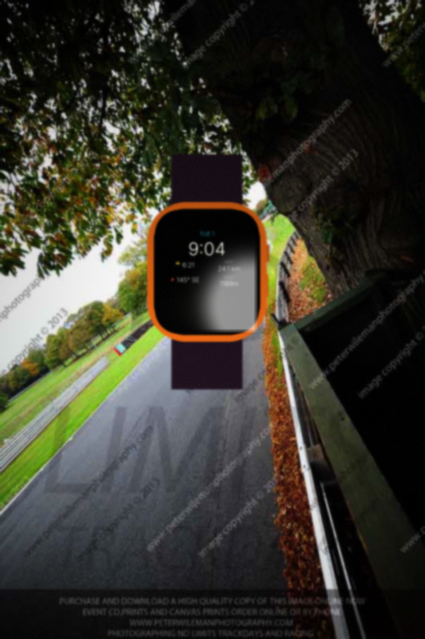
9.04
